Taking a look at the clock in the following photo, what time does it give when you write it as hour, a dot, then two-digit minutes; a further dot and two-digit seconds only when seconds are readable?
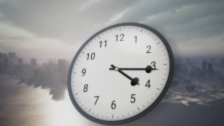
4.16
